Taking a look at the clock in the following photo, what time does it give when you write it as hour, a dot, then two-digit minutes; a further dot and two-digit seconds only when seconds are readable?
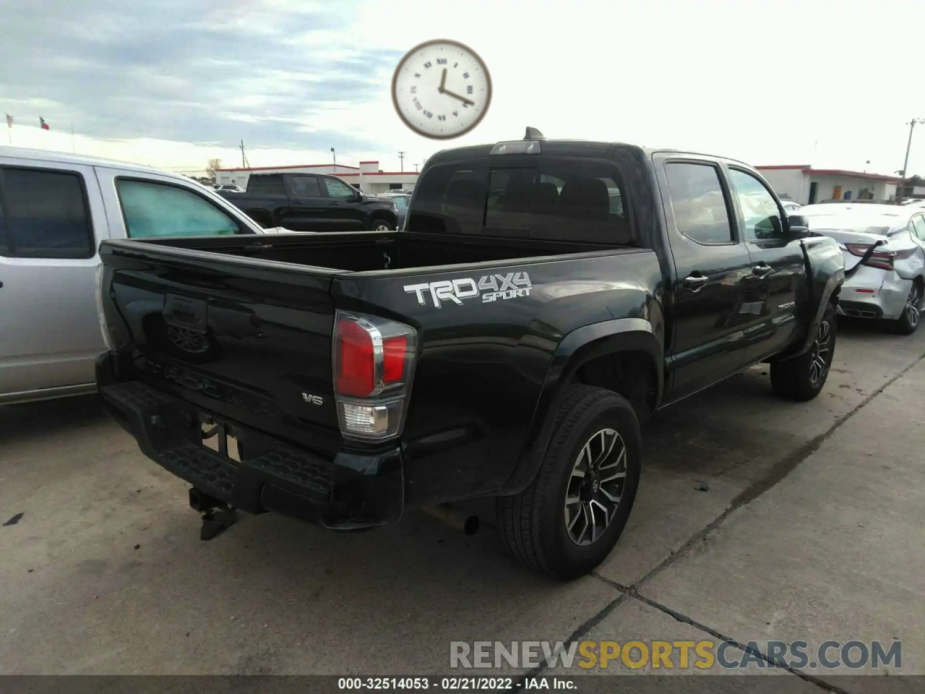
12.19
